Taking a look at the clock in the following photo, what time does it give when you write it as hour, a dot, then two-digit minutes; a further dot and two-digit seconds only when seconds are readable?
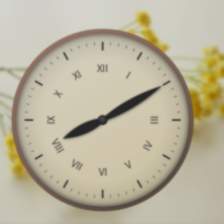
8.10
